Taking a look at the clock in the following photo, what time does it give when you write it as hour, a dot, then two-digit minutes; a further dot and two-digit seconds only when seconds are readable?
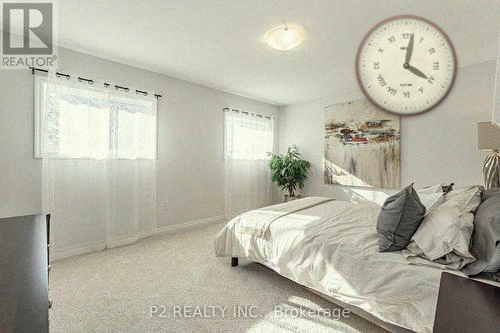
4.02
